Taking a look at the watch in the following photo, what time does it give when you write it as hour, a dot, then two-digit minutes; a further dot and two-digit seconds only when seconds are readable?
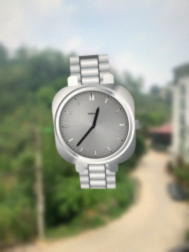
12.37
